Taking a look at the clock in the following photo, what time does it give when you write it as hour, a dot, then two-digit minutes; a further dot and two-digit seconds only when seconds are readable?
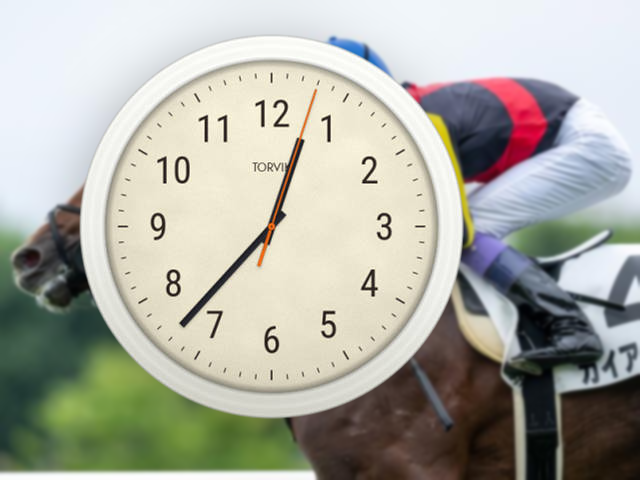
12.37.03
